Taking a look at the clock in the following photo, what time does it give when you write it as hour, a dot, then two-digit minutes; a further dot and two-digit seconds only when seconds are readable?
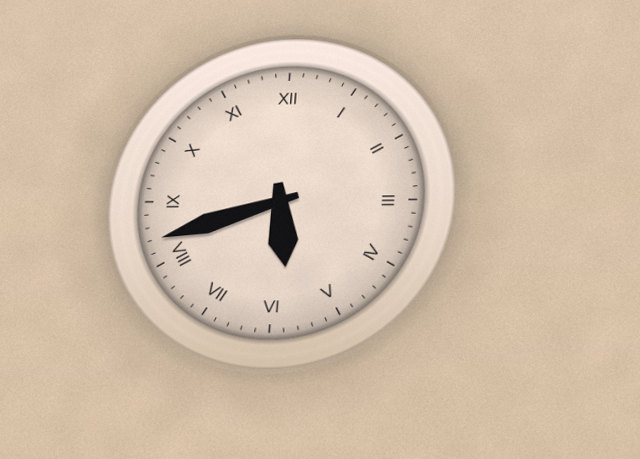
5.42
